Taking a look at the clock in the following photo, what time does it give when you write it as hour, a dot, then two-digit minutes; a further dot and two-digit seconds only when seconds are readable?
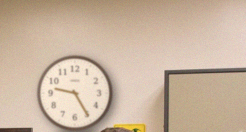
9.25
